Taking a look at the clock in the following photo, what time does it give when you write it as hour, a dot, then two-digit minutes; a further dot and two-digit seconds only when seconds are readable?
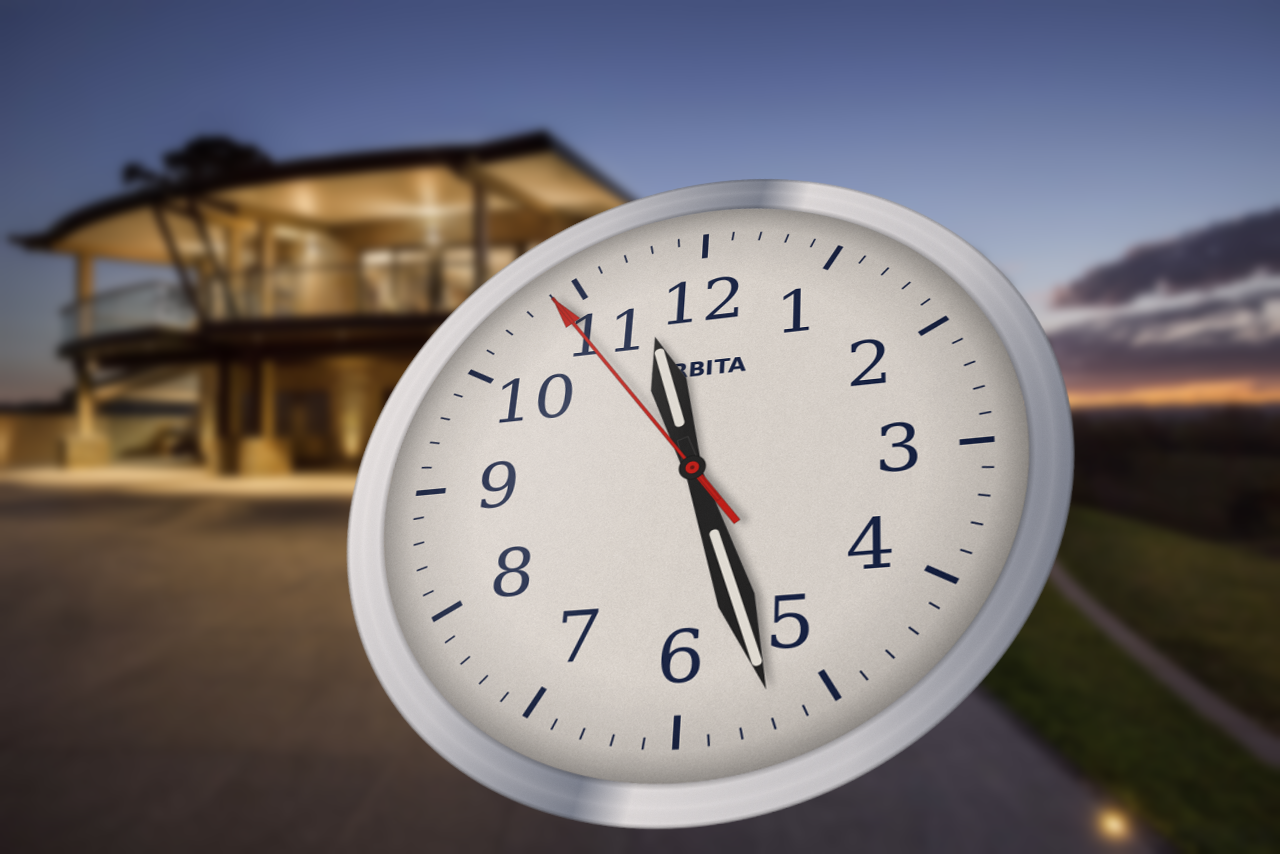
11.26.54
